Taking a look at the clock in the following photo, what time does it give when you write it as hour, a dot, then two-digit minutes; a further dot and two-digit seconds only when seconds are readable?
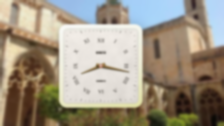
8.17
